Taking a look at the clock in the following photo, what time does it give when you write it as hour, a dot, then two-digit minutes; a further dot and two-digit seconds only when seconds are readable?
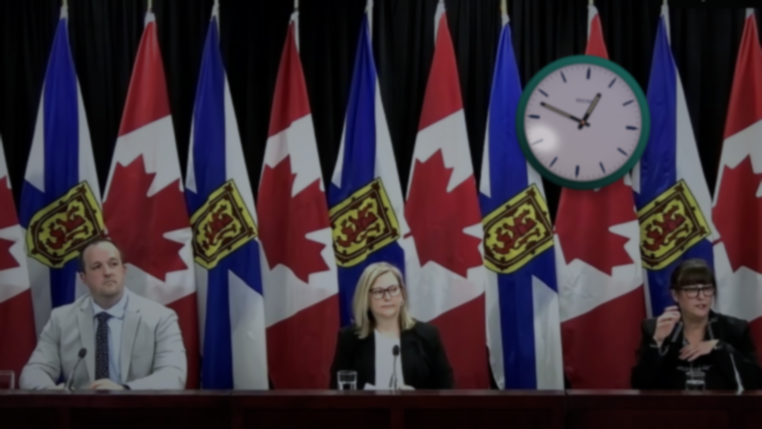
12.48
